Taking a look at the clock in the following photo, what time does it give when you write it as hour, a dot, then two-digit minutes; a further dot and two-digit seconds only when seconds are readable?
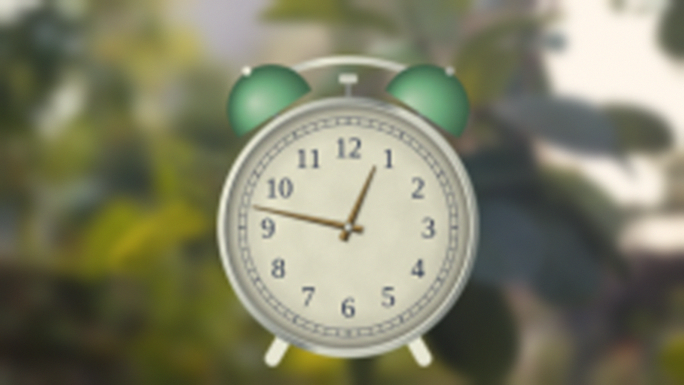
12.47
